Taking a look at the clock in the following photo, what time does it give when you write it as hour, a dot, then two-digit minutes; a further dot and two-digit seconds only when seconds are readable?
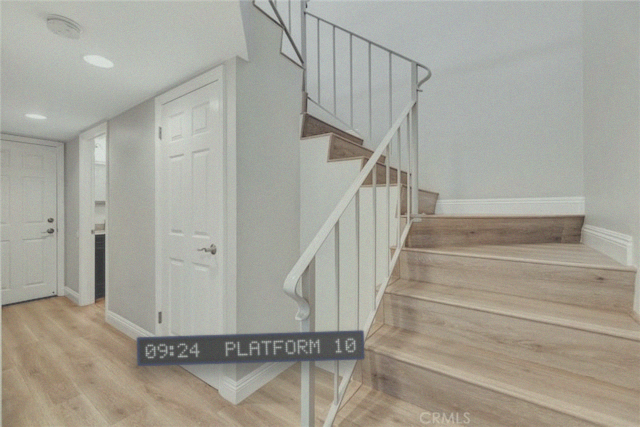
9.24
